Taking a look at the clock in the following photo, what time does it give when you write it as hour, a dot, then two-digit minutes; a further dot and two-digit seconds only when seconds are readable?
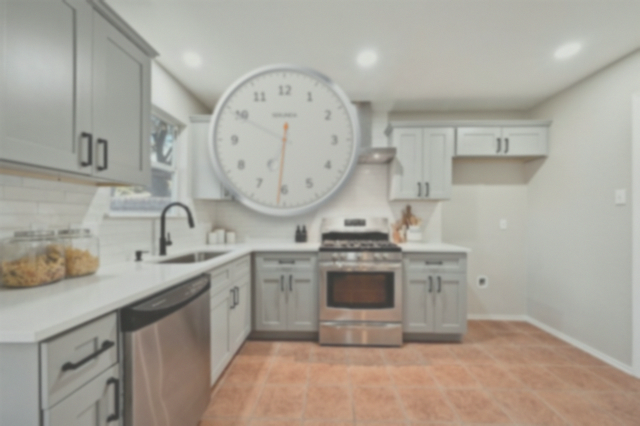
6.49.31
